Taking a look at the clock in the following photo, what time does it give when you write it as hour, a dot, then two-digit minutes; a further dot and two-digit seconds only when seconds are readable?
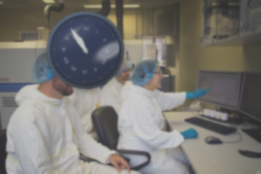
10.54
